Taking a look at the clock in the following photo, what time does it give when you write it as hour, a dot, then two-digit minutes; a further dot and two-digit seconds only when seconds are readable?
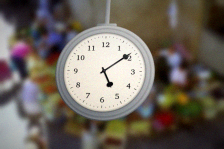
5.09
